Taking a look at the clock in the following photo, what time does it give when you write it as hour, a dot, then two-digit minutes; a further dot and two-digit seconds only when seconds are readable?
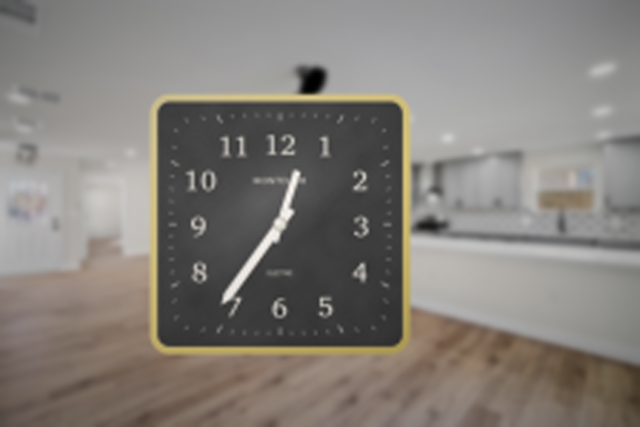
12.36
